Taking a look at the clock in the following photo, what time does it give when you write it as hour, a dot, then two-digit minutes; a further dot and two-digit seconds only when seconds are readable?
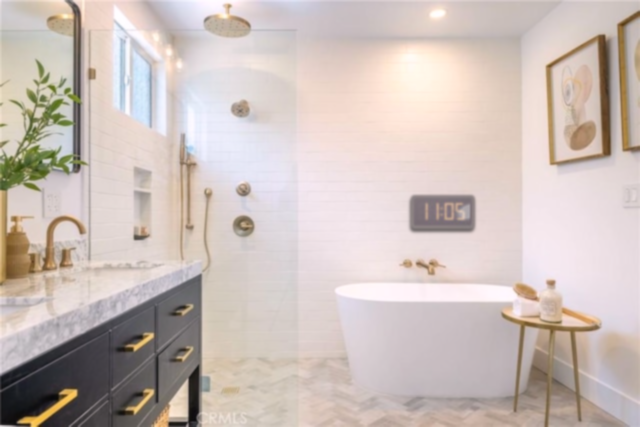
11.05
